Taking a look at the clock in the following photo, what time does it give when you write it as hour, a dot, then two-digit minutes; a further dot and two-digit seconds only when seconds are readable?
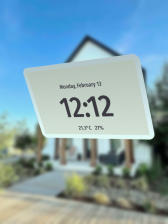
12.12
